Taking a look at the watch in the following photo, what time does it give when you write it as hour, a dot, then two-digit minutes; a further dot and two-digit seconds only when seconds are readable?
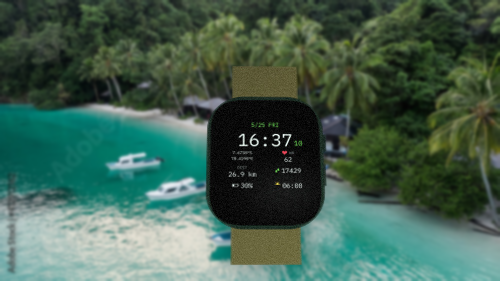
16.37.10
